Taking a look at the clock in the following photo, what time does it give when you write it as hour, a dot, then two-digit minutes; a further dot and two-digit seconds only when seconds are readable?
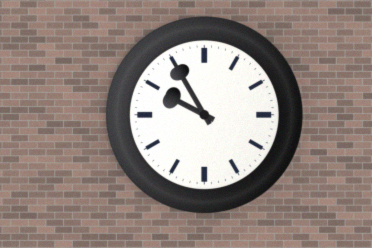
9.55
